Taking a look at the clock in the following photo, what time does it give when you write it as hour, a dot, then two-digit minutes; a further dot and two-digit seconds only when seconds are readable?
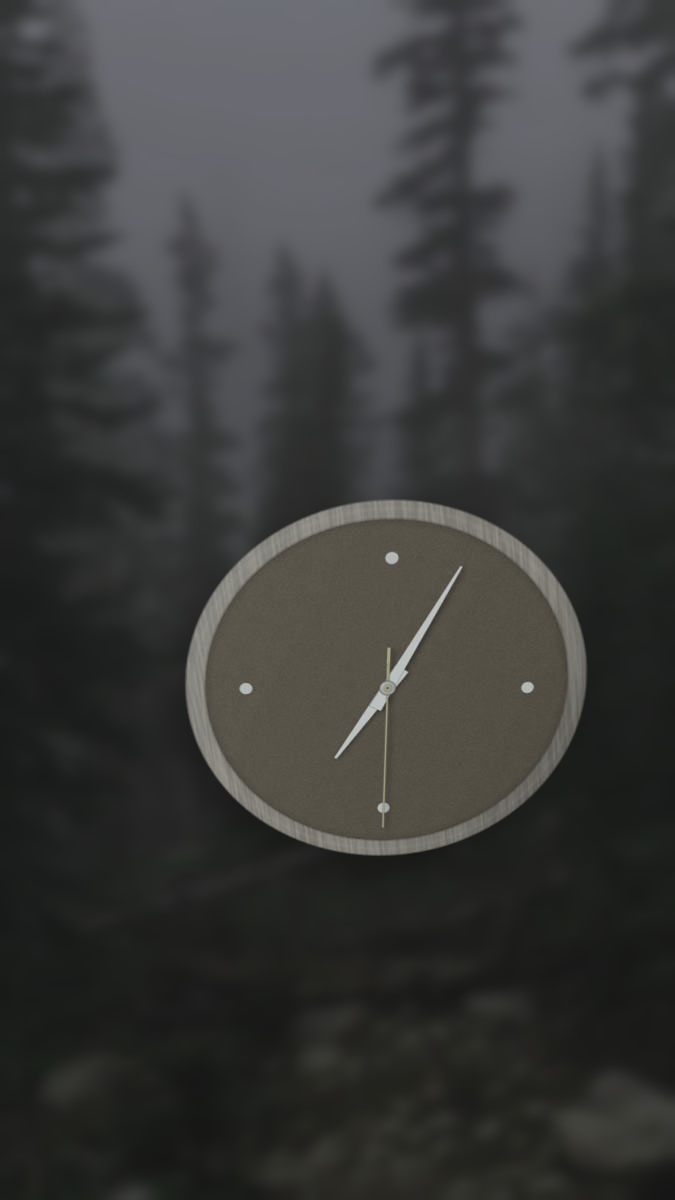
7.04.30
